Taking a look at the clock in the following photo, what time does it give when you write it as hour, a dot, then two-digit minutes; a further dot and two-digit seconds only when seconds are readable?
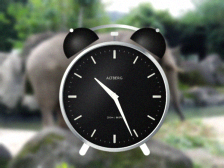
10.26
